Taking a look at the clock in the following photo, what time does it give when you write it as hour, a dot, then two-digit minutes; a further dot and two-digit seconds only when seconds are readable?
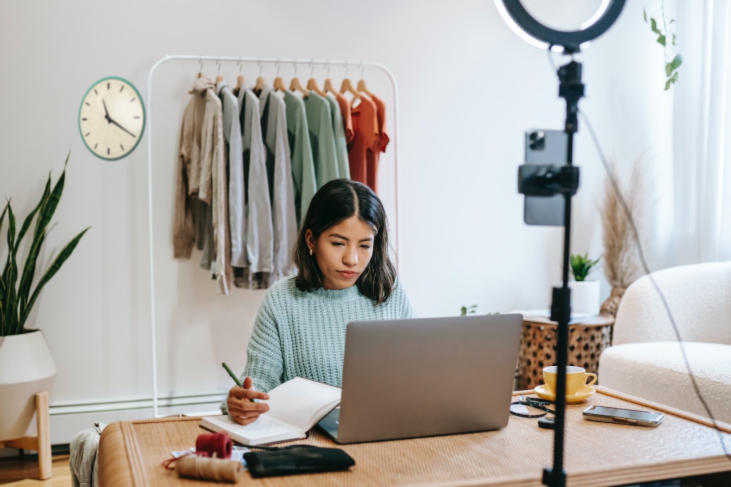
11.20
